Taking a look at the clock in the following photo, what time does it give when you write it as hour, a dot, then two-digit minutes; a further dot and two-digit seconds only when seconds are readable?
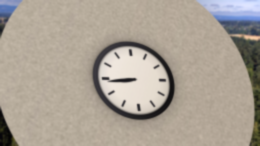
8.44
